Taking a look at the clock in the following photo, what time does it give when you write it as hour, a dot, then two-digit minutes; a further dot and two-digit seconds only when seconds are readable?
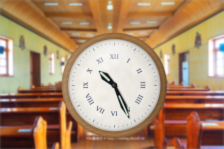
10.26
